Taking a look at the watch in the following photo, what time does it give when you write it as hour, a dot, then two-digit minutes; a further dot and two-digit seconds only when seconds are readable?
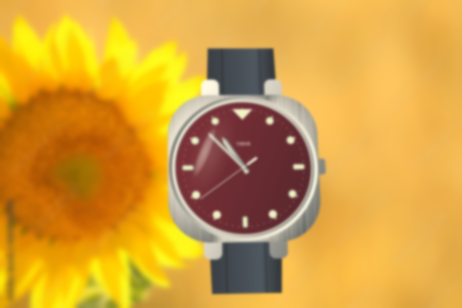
10.52.39
